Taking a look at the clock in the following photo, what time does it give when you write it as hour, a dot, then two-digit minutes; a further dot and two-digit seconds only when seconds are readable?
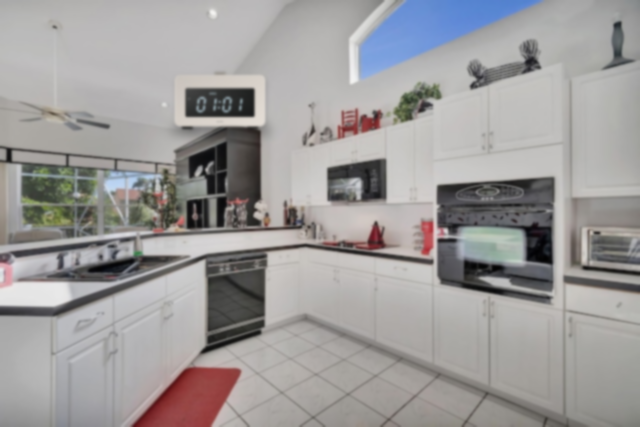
1.01
